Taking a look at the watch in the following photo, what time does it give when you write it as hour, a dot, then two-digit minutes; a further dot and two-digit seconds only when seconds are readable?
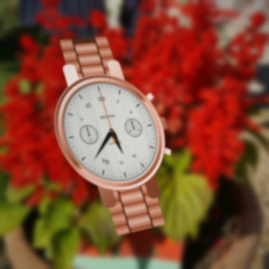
5.38
